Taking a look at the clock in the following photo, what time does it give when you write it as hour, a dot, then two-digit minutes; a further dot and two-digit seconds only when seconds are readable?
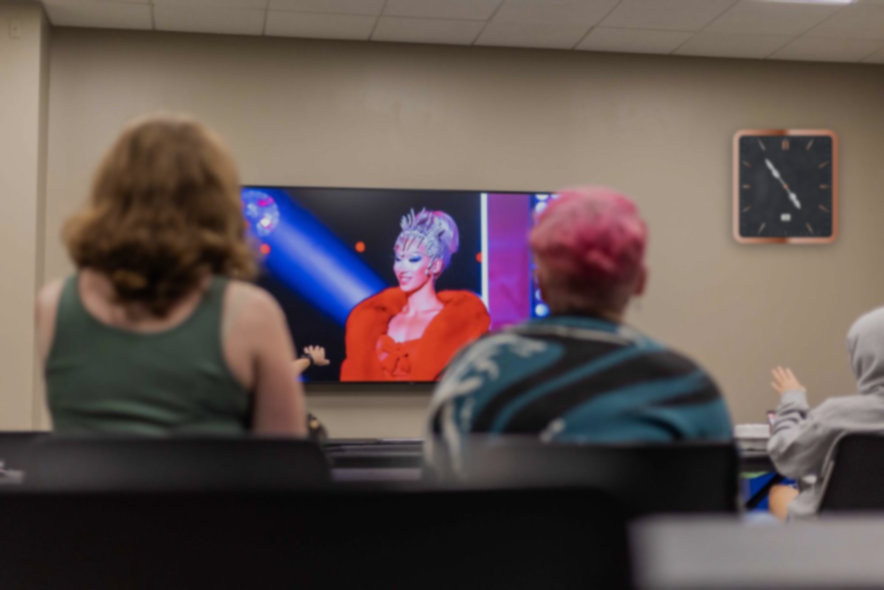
4.54
